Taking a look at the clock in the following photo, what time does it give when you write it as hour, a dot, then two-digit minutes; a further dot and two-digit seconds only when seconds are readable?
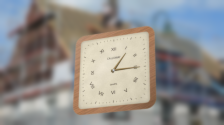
1.15
